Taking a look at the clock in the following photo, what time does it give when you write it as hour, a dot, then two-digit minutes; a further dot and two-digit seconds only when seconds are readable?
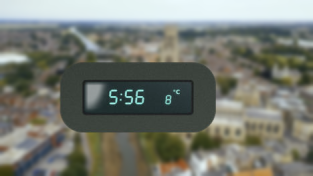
5.56
